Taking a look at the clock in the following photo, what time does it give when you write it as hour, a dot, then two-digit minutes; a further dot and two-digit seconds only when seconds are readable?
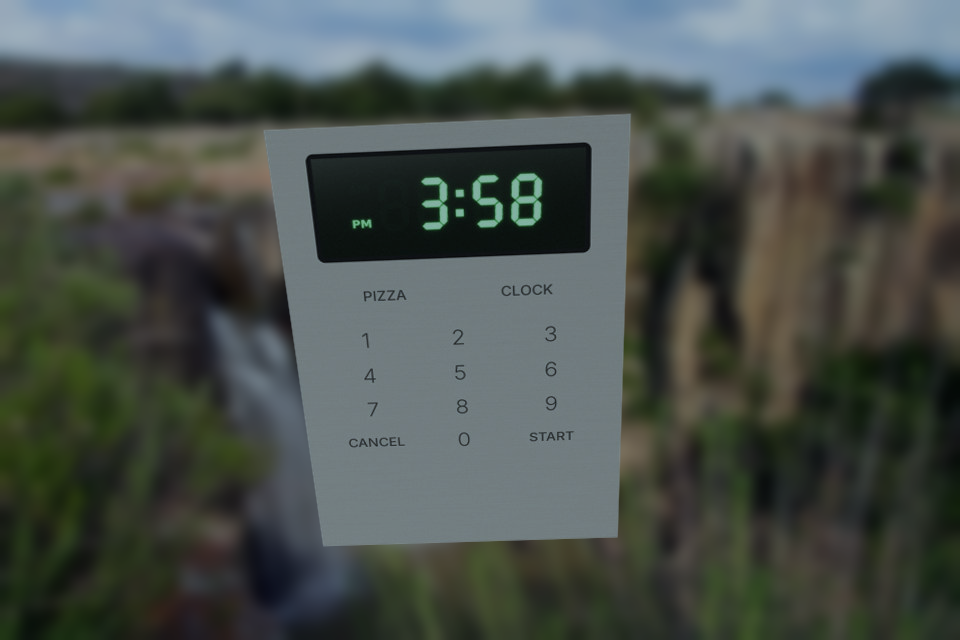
3.58
